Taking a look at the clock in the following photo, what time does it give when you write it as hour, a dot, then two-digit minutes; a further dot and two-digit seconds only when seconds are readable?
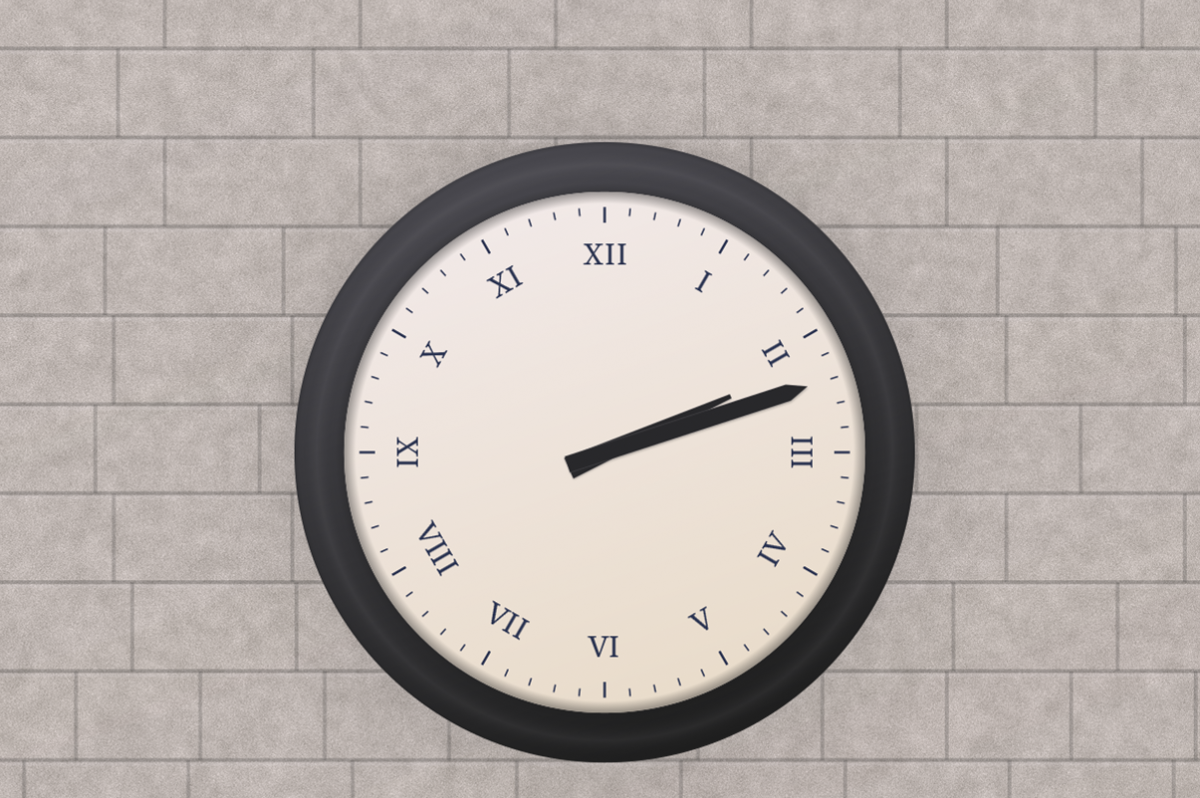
2.12
